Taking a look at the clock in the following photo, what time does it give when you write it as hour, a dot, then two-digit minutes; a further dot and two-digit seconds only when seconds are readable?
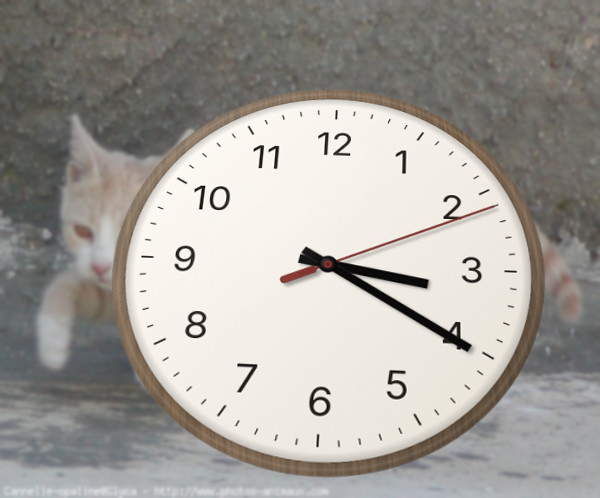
3.20.11
